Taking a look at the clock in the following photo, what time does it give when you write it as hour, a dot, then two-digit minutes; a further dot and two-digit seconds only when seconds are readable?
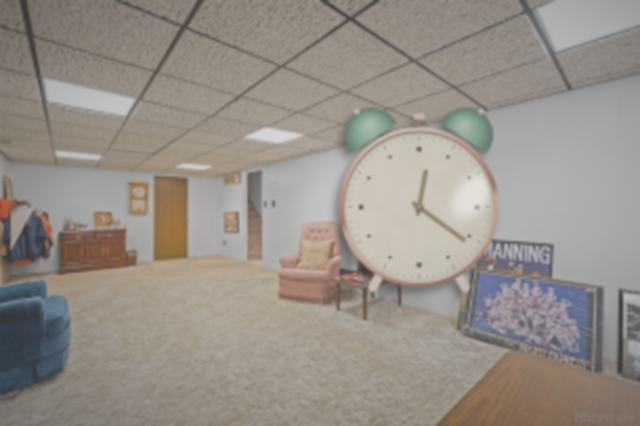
12.21
